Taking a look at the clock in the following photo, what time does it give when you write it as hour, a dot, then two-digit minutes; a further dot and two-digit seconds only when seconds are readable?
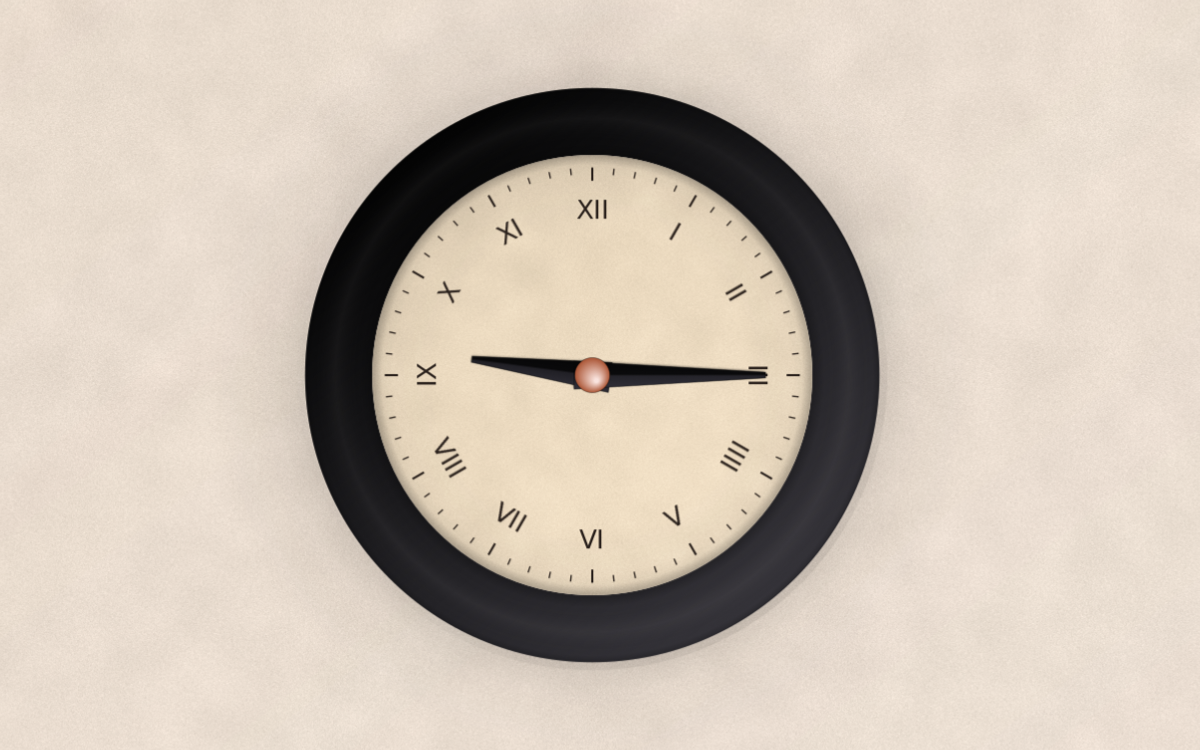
9.15
